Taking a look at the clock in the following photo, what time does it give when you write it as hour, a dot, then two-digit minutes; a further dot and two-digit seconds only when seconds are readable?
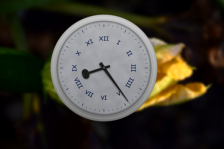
8.24
